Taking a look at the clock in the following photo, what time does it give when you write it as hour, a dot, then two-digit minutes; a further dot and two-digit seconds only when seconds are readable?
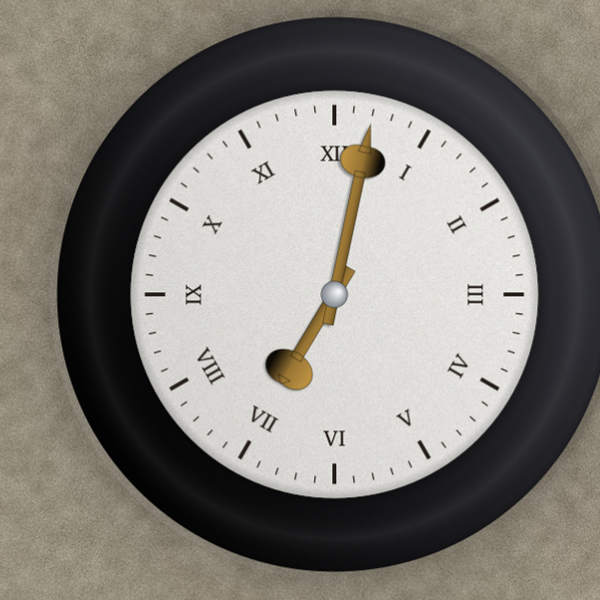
7.02
